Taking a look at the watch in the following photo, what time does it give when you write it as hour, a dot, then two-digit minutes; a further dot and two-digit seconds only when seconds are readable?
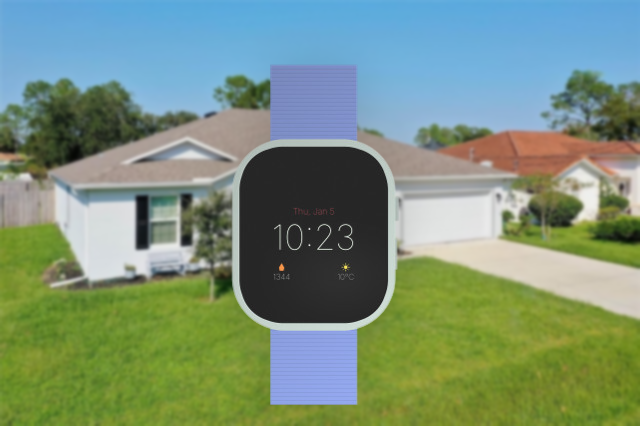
10.23
